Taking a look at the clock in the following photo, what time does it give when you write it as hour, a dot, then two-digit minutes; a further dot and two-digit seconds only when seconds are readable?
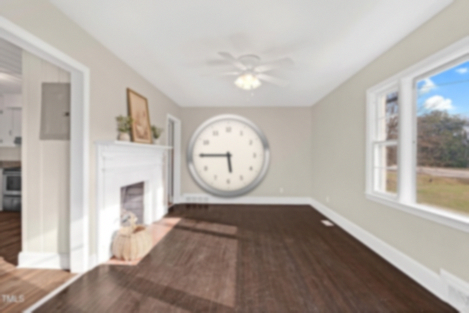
5.45
